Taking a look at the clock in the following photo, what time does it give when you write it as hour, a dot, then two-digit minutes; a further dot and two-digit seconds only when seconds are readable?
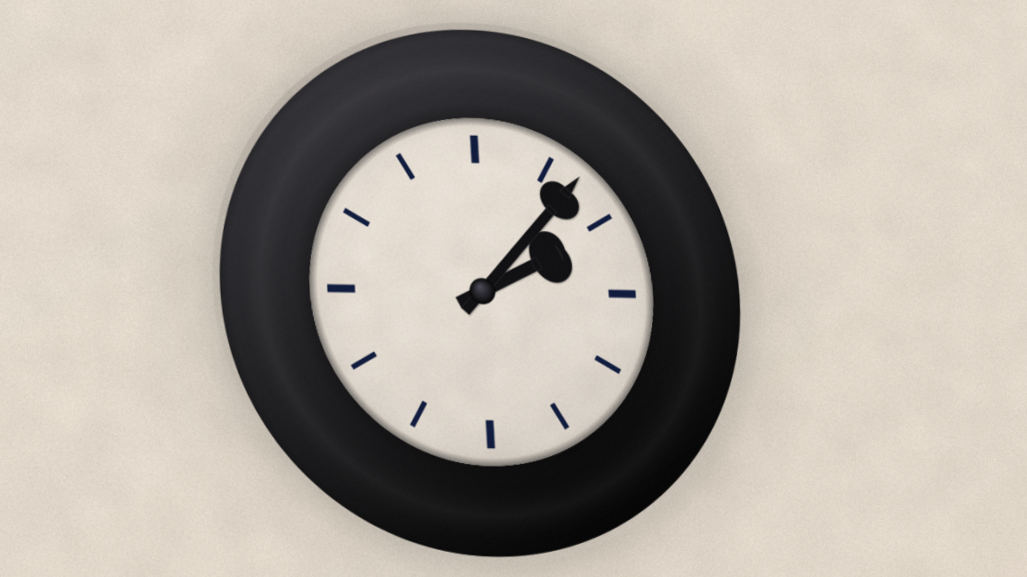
2.07
